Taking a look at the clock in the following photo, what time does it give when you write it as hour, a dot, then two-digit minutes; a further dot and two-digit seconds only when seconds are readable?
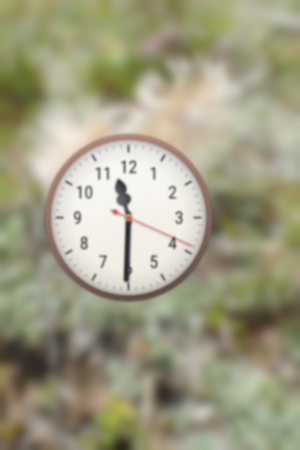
11.30.19
